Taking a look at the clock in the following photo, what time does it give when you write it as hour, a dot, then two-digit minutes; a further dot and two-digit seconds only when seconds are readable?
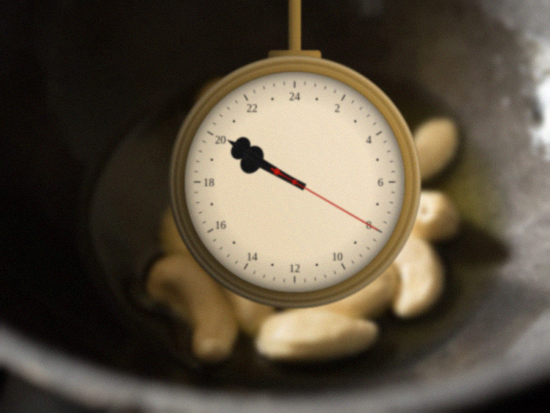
19.50.20
